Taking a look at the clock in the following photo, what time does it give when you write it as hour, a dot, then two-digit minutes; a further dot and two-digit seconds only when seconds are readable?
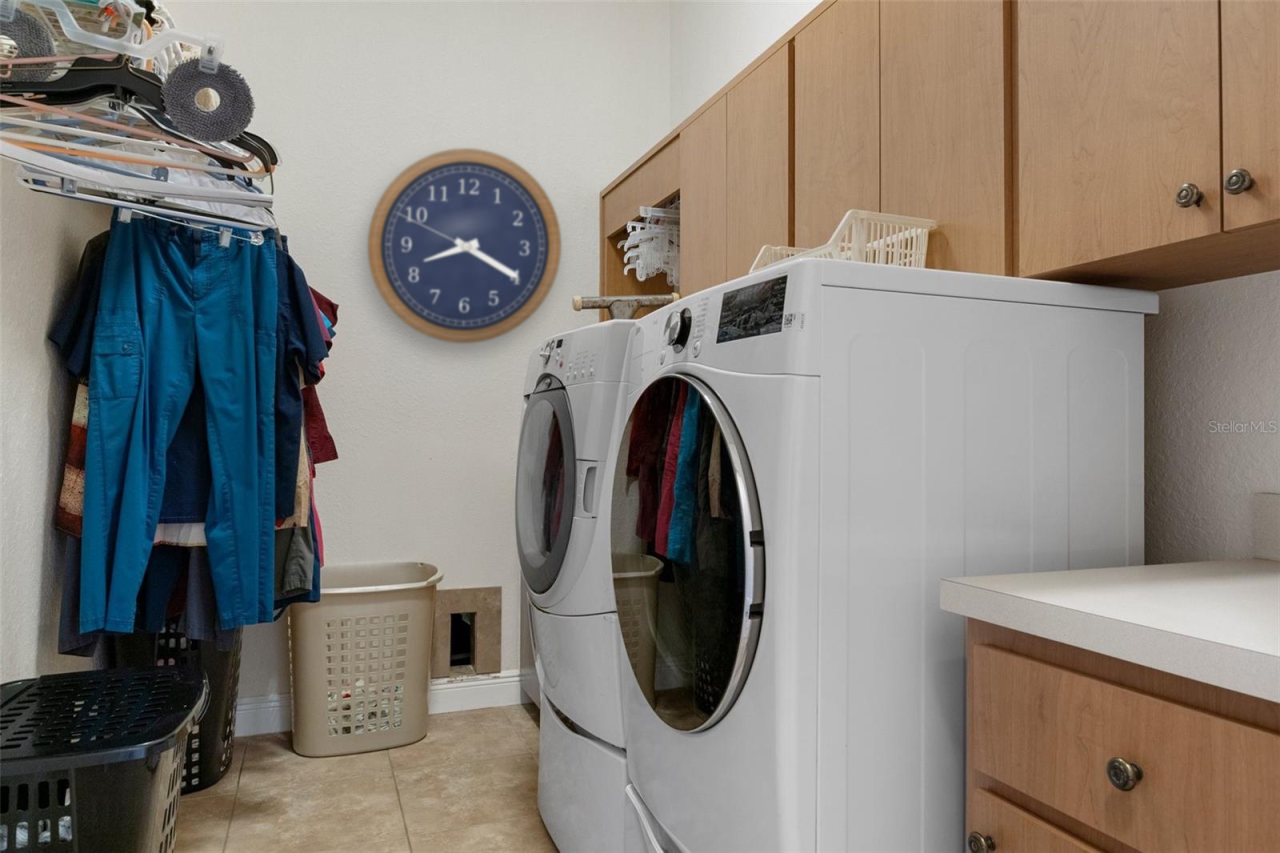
8.19.49
